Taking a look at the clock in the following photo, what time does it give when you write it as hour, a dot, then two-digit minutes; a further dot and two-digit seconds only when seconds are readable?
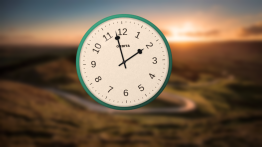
1.58
